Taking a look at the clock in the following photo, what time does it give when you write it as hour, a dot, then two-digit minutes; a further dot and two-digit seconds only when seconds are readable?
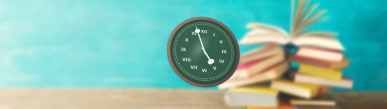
4.57
